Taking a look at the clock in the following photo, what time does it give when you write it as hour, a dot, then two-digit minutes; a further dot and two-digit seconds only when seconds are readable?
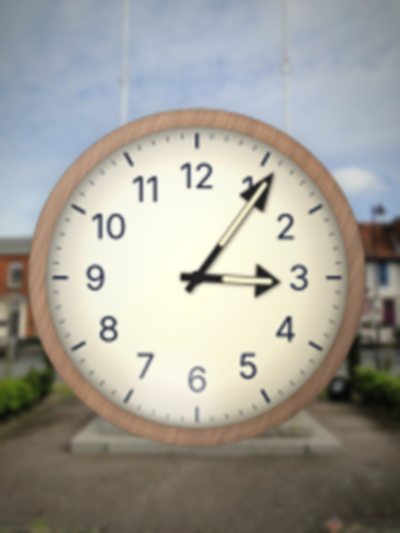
3.06
